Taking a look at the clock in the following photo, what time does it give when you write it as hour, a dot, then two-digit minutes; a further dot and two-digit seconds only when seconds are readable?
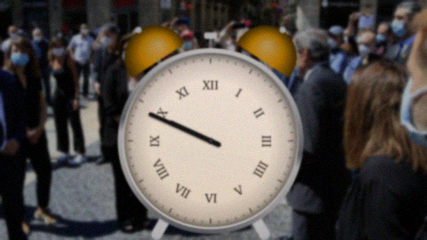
9.49
